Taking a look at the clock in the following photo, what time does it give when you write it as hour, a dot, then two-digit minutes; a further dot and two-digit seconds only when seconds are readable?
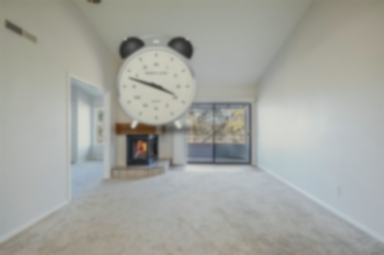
3.48
